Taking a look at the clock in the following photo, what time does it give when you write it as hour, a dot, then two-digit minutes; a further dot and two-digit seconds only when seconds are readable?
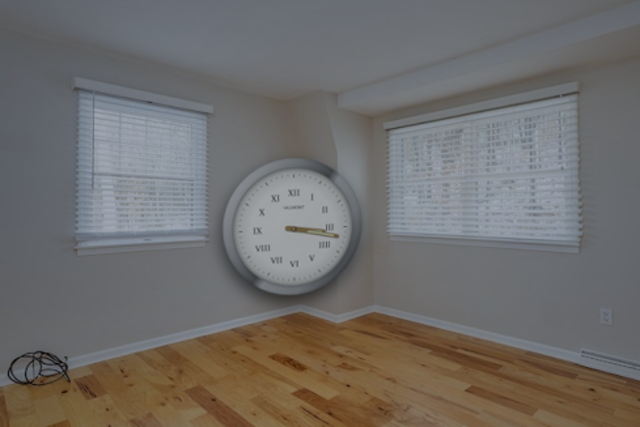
3.17
